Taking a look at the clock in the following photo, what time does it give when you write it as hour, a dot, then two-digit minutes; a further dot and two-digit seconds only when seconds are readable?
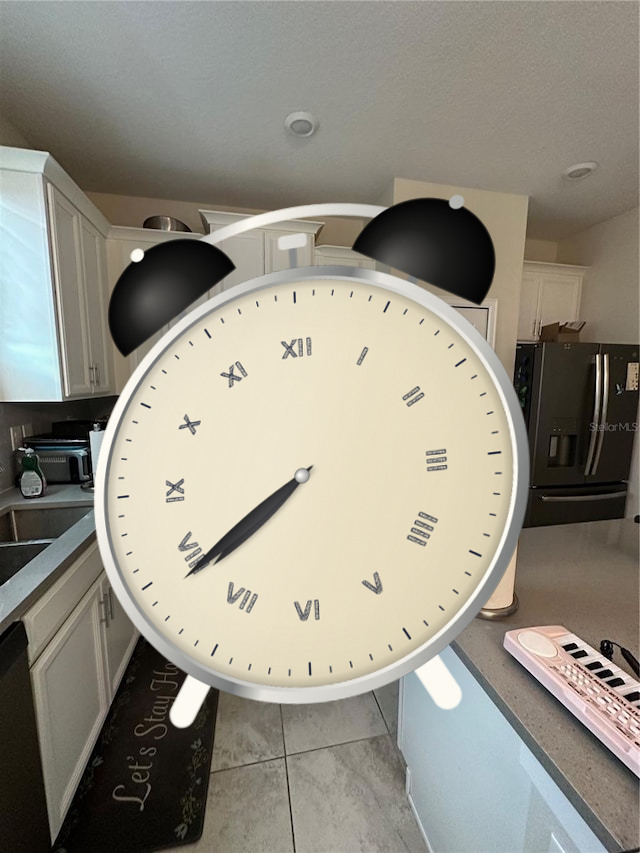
7.39
